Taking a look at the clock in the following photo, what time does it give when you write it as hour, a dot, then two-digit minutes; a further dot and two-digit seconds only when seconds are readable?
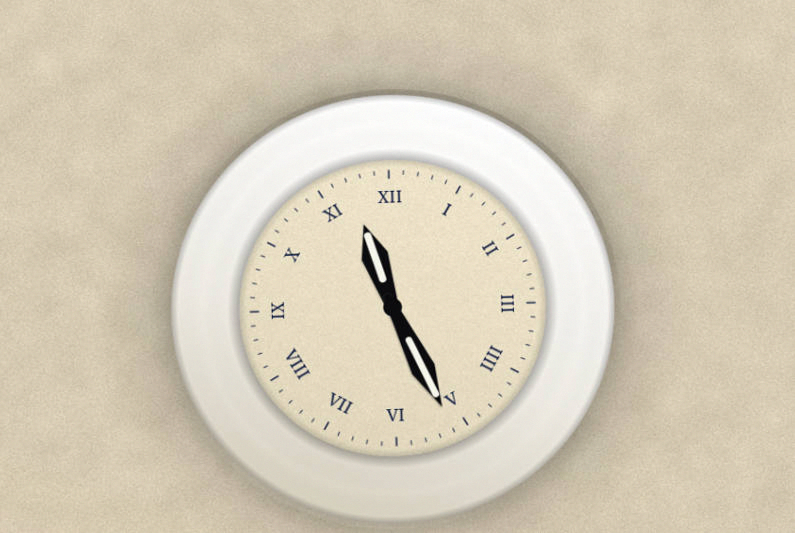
11.26
